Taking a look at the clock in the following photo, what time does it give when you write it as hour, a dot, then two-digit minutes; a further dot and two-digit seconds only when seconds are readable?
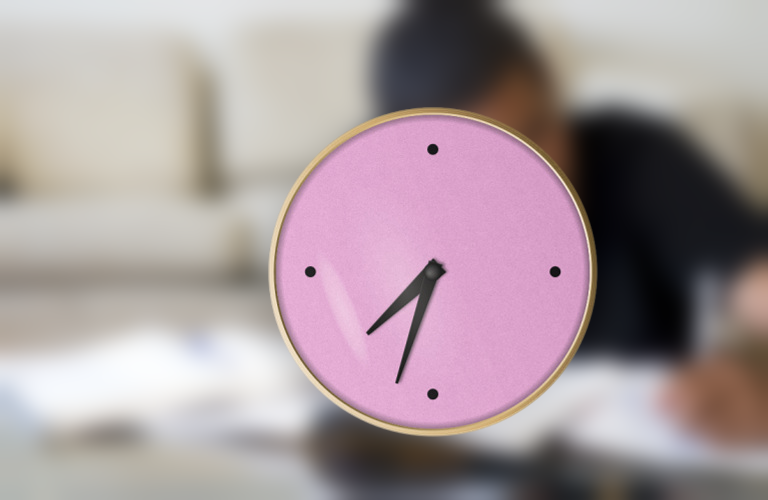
7.33
